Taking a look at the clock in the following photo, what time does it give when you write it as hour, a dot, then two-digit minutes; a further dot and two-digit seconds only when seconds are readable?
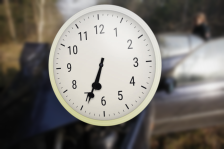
6.34
